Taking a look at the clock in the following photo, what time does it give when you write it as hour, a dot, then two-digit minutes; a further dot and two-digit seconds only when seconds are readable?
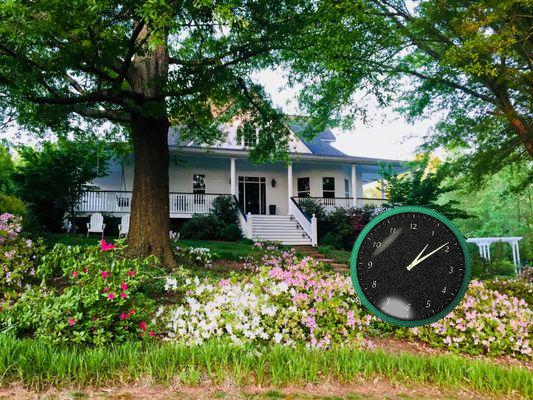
1.09
